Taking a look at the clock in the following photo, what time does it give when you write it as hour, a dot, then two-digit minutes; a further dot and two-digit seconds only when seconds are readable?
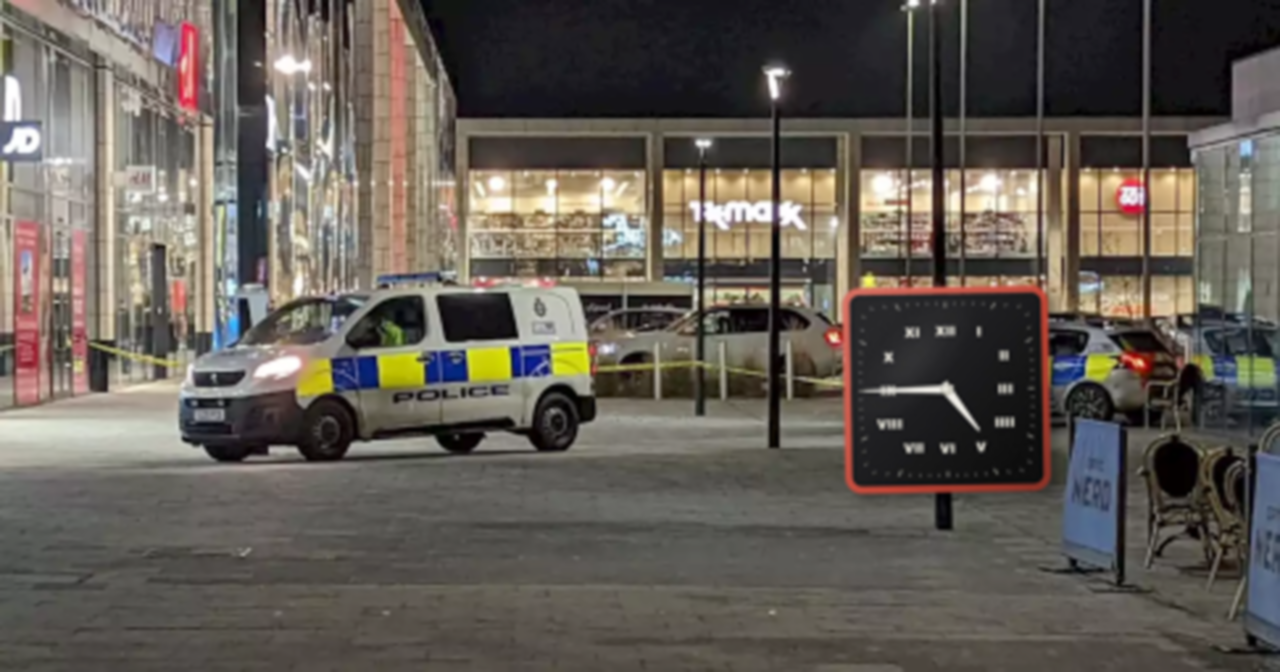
4.45
